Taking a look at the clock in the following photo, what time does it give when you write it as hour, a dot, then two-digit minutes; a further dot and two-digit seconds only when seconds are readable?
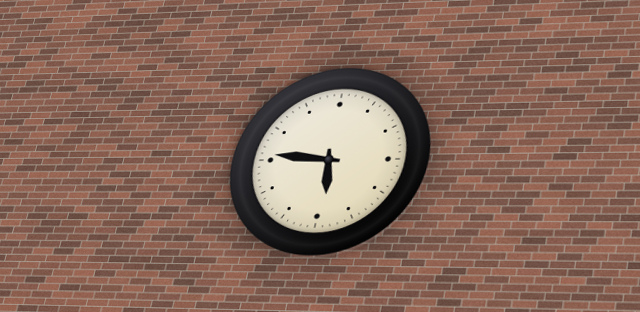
5.46
